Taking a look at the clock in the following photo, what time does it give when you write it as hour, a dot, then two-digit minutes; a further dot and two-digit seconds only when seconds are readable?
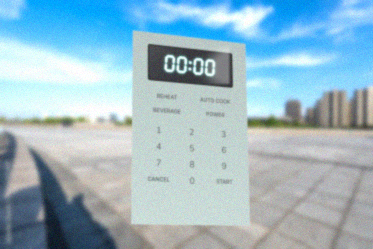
0.00
